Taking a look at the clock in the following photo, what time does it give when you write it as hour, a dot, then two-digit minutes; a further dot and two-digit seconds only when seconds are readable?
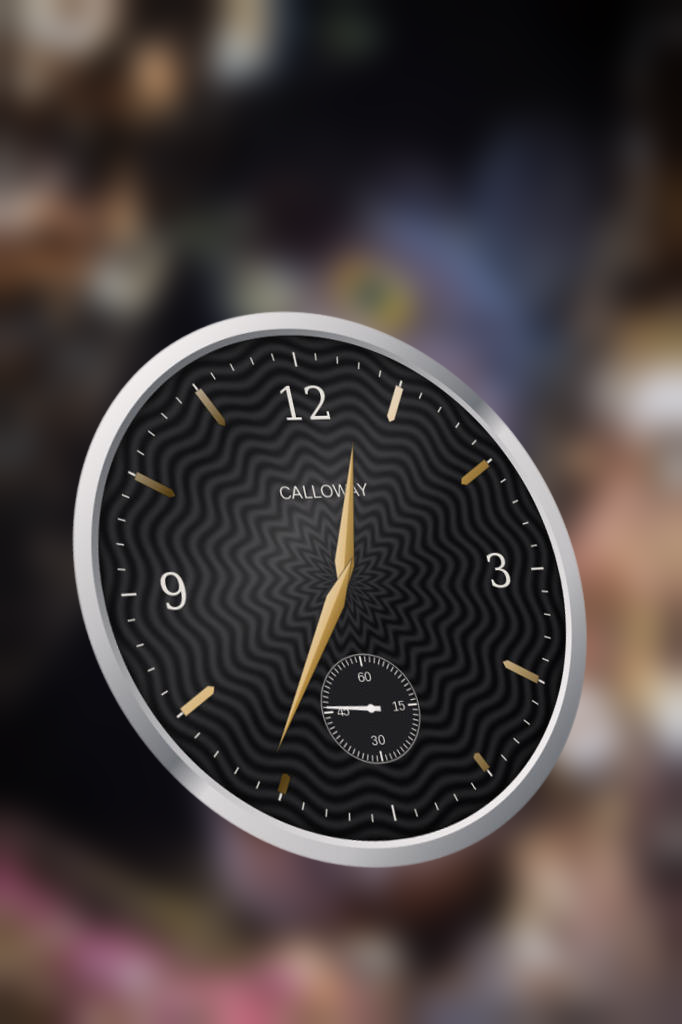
12.35.46
